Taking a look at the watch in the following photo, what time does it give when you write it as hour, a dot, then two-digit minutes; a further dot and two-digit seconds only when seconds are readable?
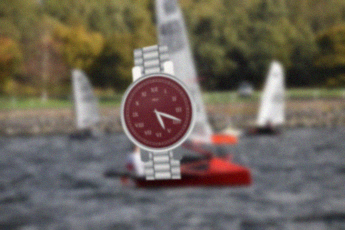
5.19
